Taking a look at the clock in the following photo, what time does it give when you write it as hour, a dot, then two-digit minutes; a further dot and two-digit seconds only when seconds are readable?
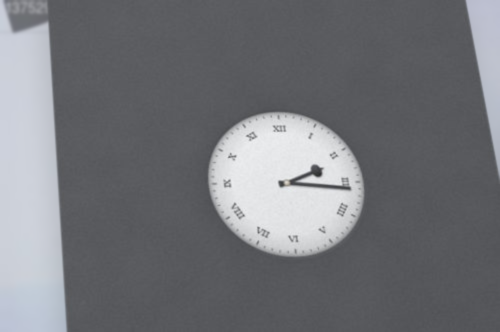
2.16
